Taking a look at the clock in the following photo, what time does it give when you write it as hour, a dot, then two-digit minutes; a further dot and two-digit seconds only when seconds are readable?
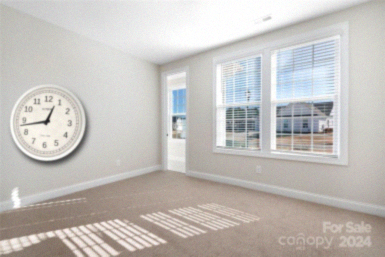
12.43
